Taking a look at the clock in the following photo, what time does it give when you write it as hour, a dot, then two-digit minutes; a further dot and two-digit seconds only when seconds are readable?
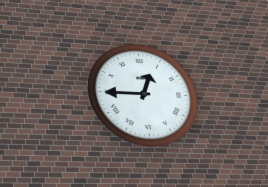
12.45
